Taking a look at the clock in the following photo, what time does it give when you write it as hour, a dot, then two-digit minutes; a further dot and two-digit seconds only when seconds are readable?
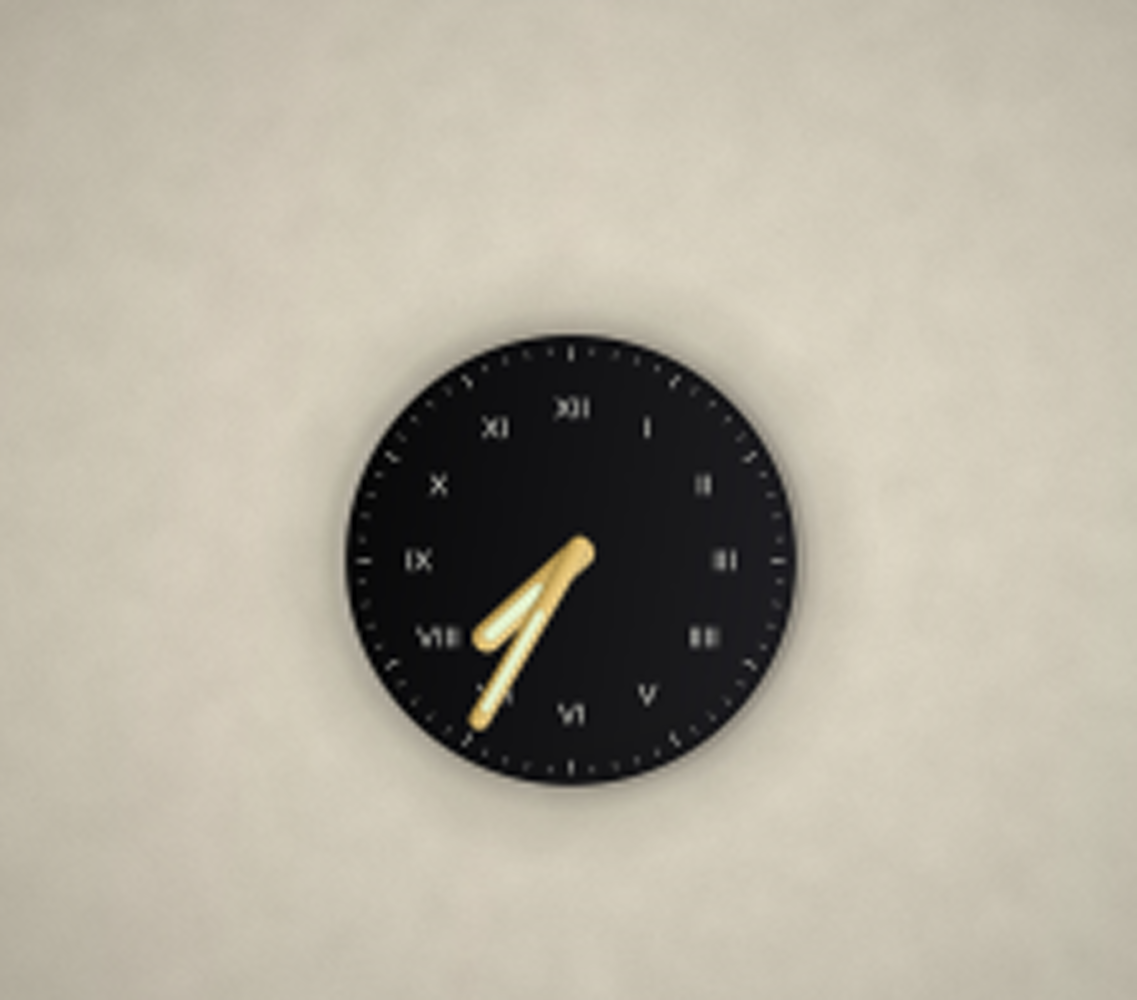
7.35
